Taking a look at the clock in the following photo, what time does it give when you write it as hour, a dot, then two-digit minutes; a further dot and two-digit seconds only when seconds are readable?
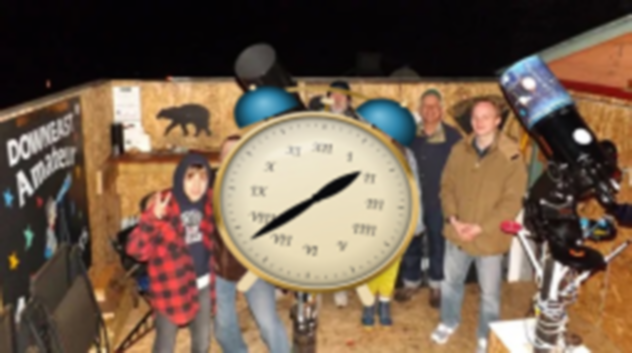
1.38
